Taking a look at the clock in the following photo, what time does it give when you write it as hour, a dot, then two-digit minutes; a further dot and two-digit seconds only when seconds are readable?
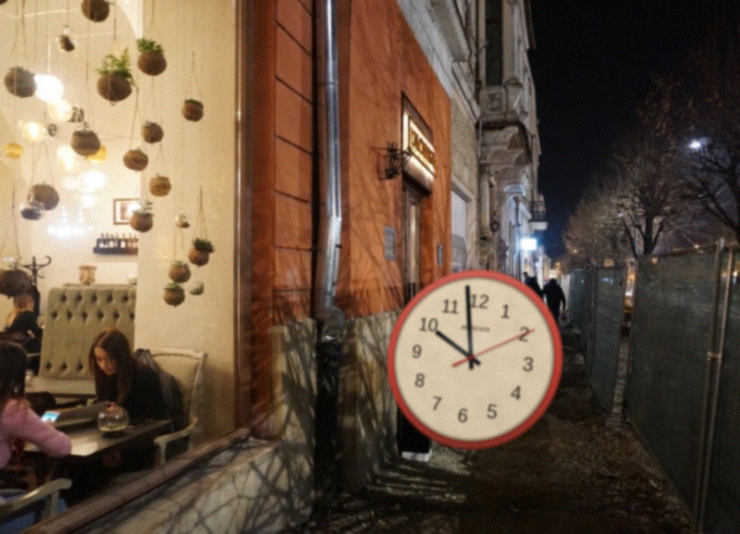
9.58.10
